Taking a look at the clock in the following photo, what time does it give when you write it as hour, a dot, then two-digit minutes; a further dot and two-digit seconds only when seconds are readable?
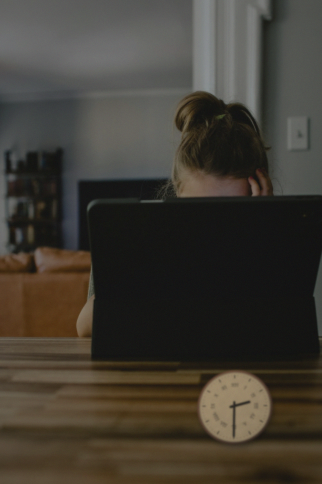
2.30
